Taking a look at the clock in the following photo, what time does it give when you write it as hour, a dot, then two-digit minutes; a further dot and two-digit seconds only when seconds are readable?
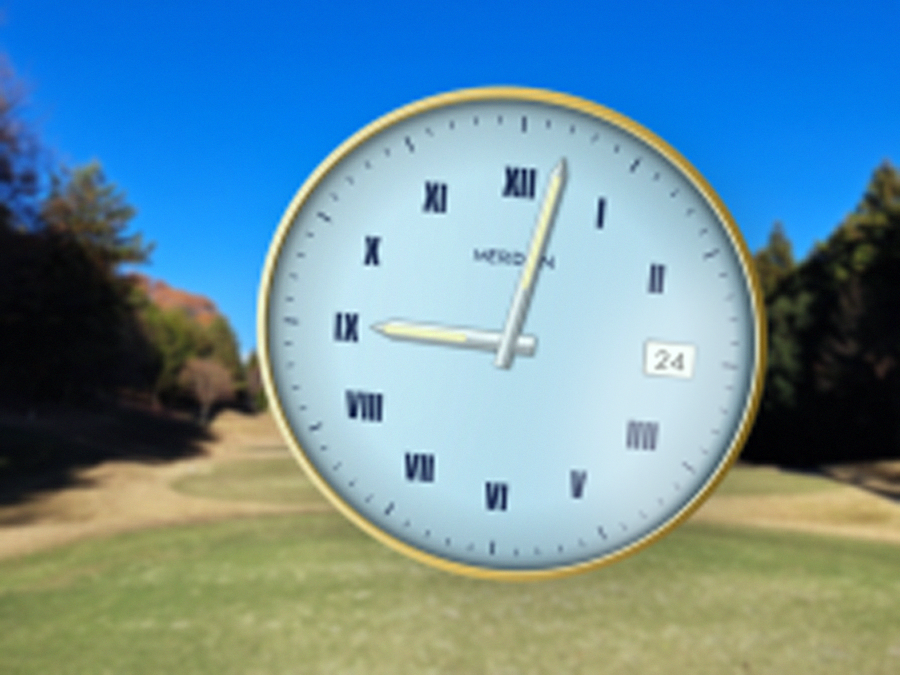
9.02
